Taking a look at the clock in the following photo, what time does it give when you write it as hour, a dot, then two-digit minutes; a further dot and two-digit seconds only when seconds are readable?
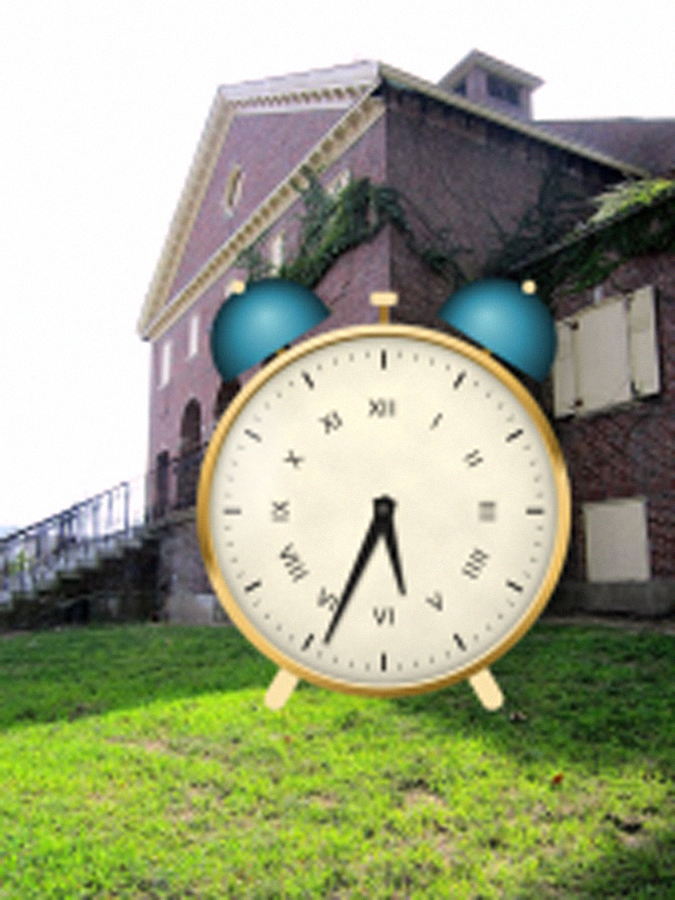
5.34
